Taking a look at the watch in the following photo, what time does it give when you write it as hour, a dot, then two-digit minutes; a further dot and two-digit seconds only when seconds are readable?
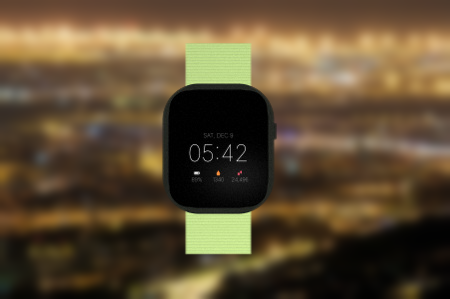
5.42
